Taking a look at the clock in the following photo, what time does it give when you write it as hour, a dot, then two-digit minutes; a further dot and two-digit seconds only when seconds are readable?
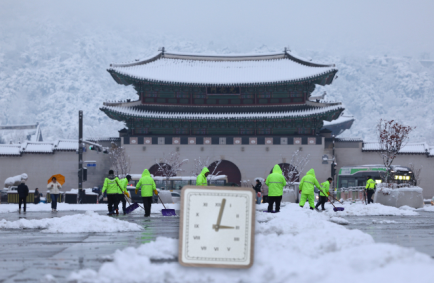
3.02
